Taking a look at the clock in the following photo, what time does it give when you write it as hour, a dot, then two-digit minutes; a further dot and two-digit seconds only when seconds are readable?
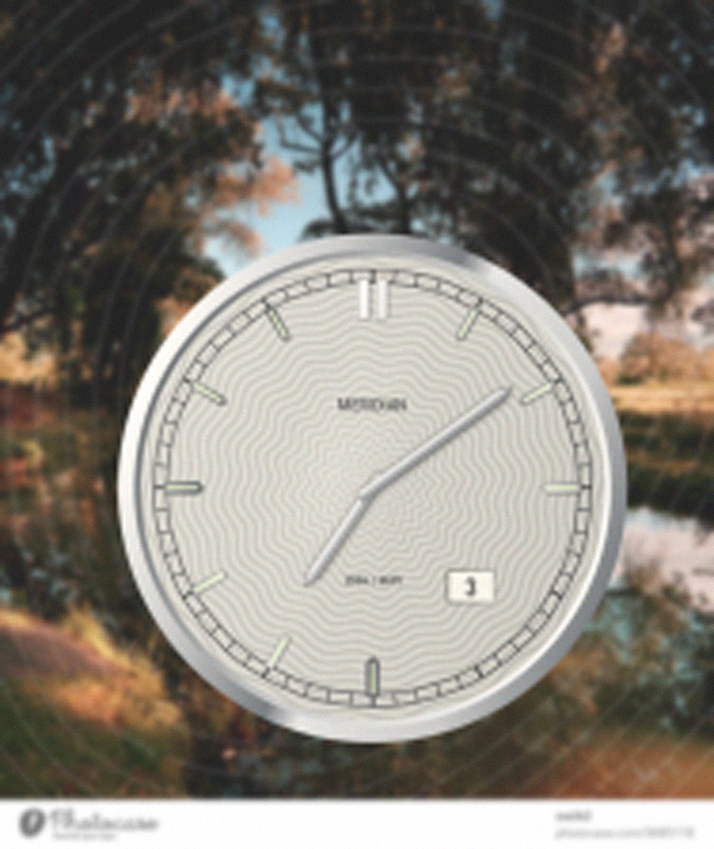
7.09
